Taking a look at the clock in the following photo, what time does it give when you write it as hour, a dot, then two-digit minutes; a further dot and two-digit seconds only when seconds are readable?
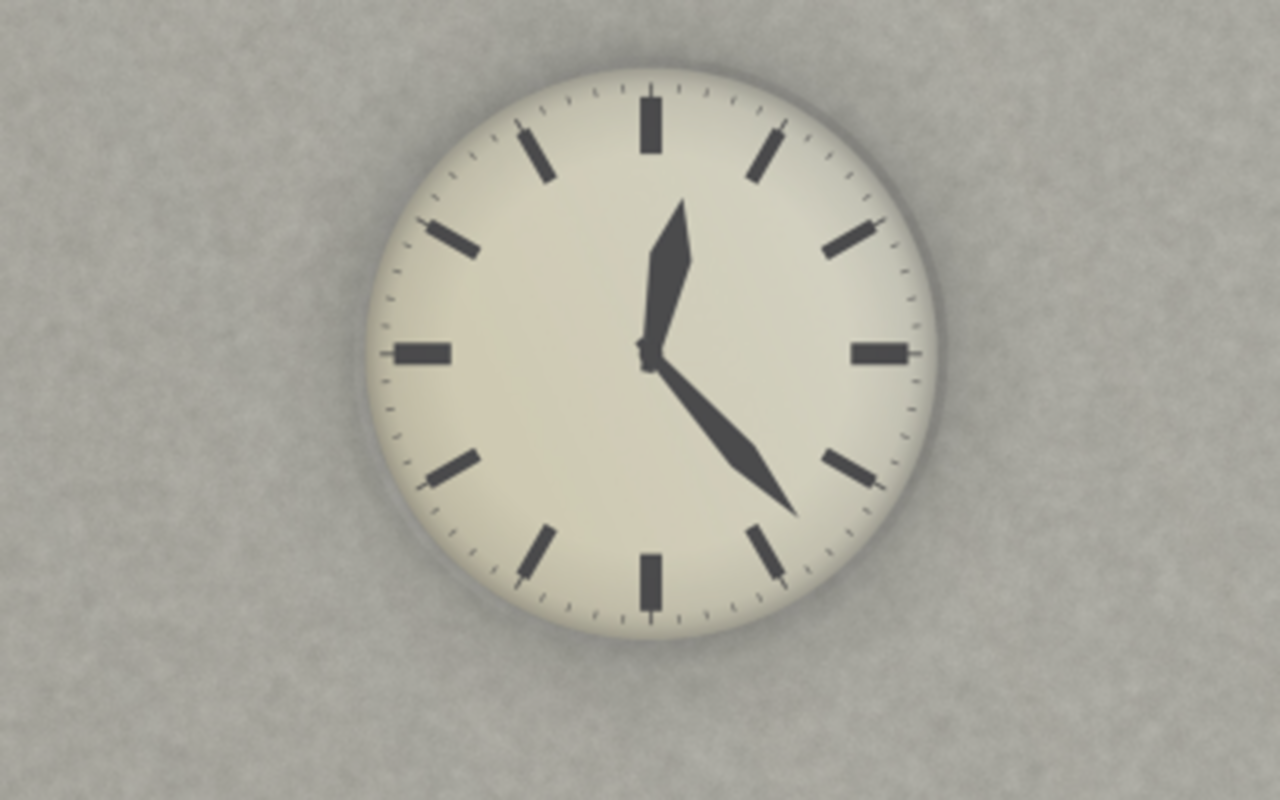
12.23
